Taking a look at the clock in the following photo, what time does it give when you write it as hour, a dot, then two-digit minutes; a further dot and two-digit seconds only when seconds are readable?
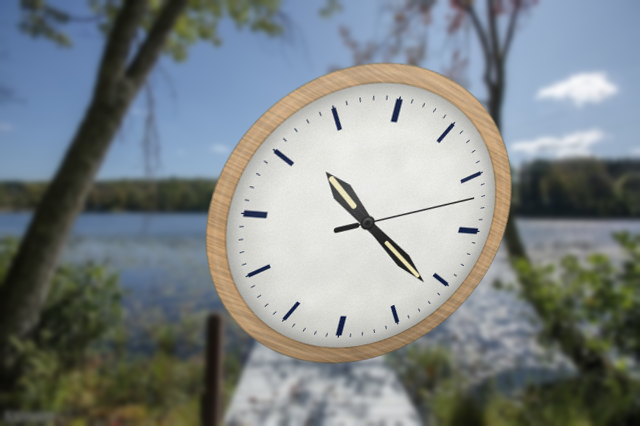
10.21.12
